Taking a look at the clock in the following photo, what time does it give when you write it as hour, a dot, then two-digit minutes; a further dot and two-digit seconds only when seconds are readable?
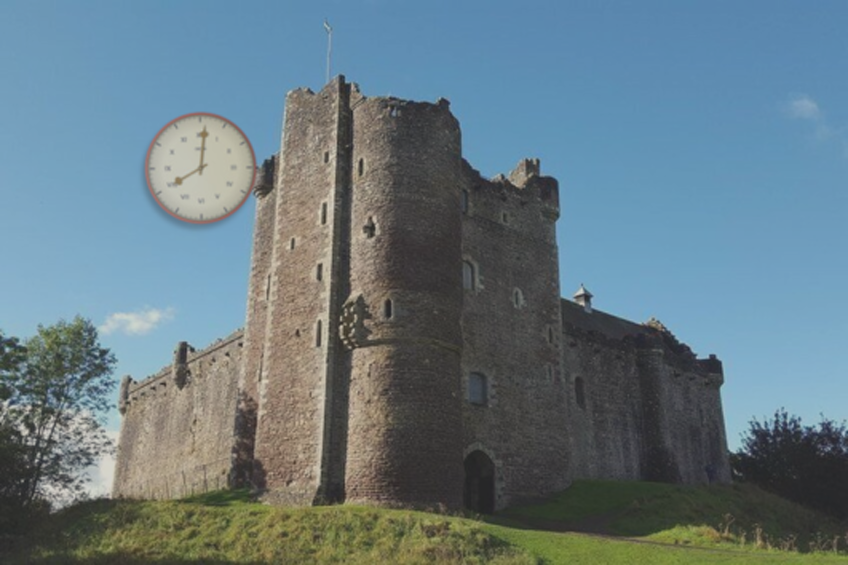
8.01
